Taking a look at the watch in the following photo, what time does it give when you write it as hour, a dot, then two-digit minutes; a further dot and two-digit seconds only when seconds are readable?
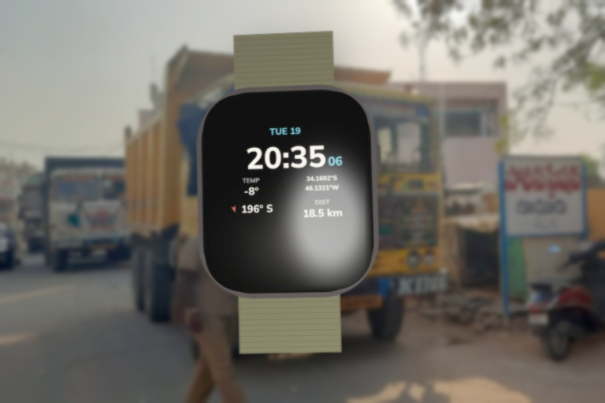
20.35.06
